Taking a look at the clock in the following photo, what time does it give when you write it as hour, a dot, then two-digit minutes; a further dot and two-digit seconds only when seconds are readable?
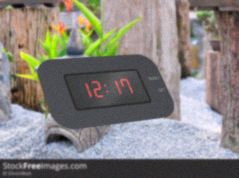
12.17
